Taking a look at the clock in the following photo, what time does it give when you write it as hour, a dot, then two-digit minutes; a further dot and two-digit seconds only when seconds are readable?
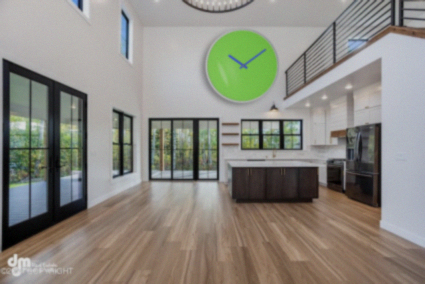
10.09
